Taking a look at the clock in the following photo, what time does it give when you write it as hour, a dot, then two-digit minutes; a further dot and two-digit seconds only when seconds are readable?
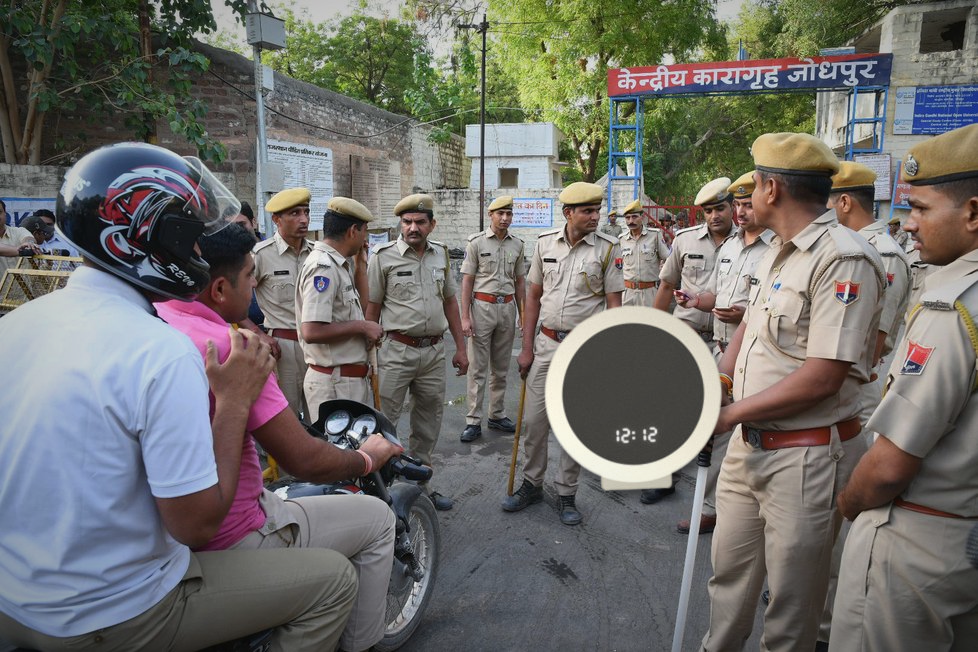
12.12
